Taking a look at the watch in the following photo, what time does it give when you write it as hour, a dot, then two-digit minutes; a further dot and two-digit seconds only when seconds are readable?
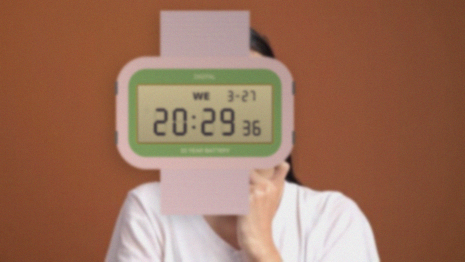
20.29.36
